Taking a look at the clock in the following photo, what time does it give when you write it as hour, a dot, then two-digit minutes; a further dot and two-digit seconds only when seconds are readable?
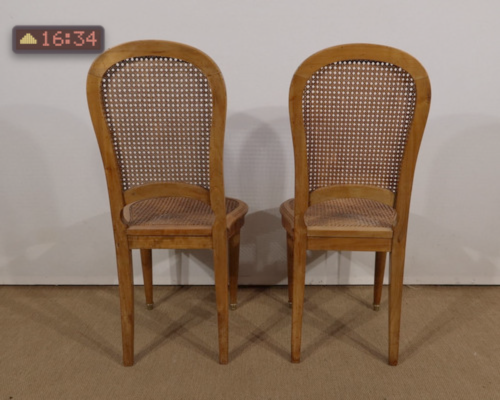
16.34
